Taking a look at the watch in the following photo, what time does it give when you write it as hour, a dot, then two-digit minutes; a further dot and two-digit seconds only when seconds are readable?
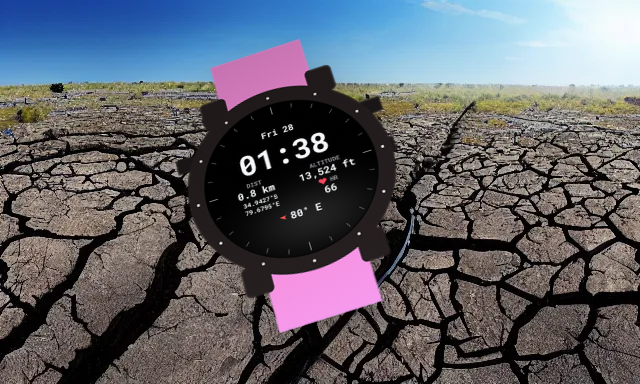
1.38
